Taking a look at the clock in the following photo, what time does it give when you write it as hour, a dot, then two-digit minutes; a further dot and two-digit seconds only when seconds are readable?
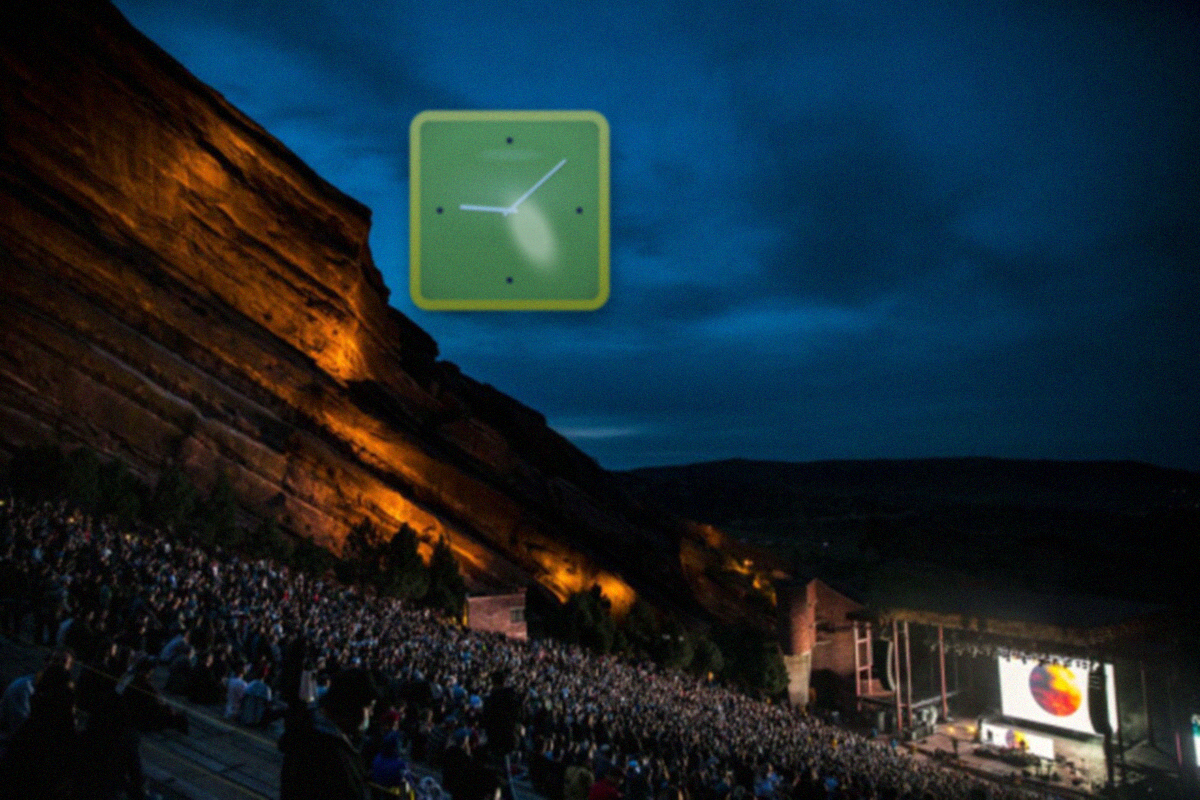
9.08
